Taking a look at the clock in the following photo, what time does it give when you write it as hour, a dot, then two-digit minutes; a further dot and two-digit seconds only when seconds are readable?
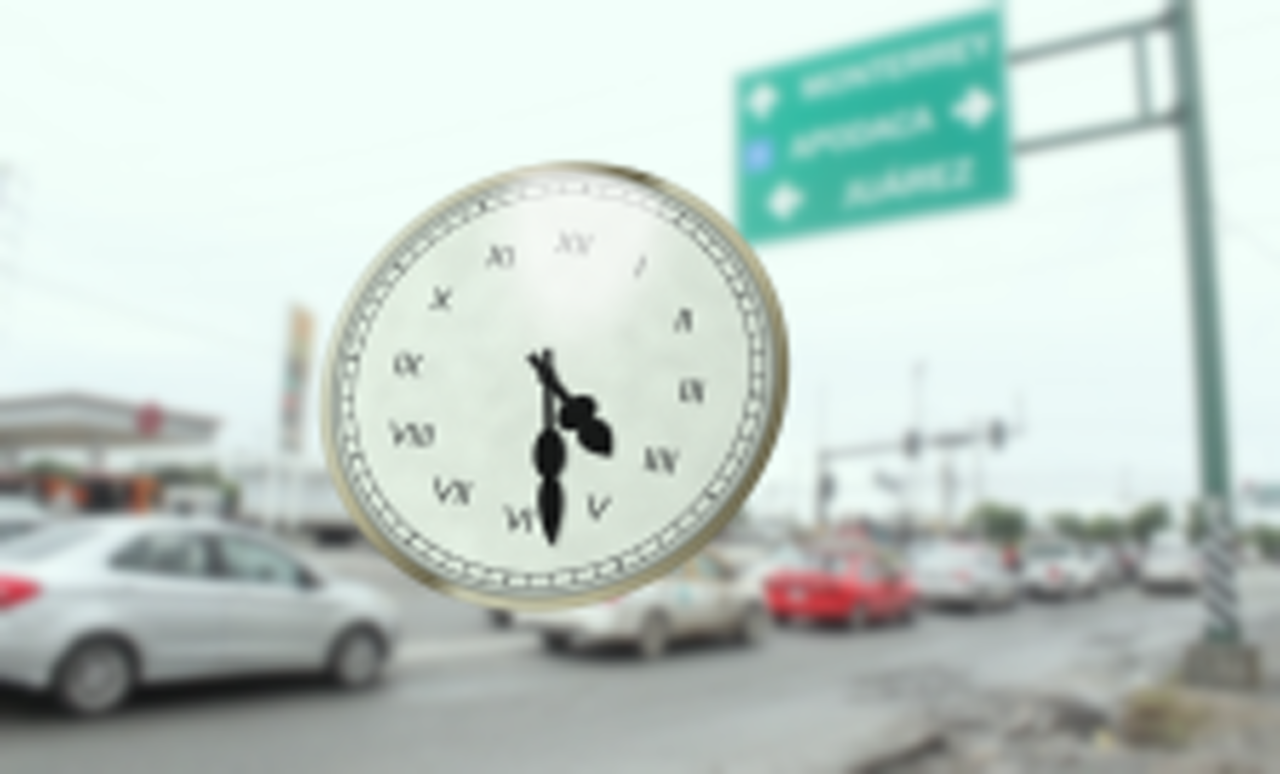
4.28
